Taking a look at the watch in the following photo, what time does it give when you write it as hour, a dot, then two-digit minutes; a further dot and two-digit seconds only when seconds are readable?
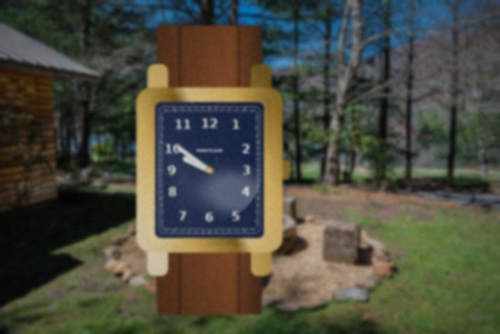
9.51
